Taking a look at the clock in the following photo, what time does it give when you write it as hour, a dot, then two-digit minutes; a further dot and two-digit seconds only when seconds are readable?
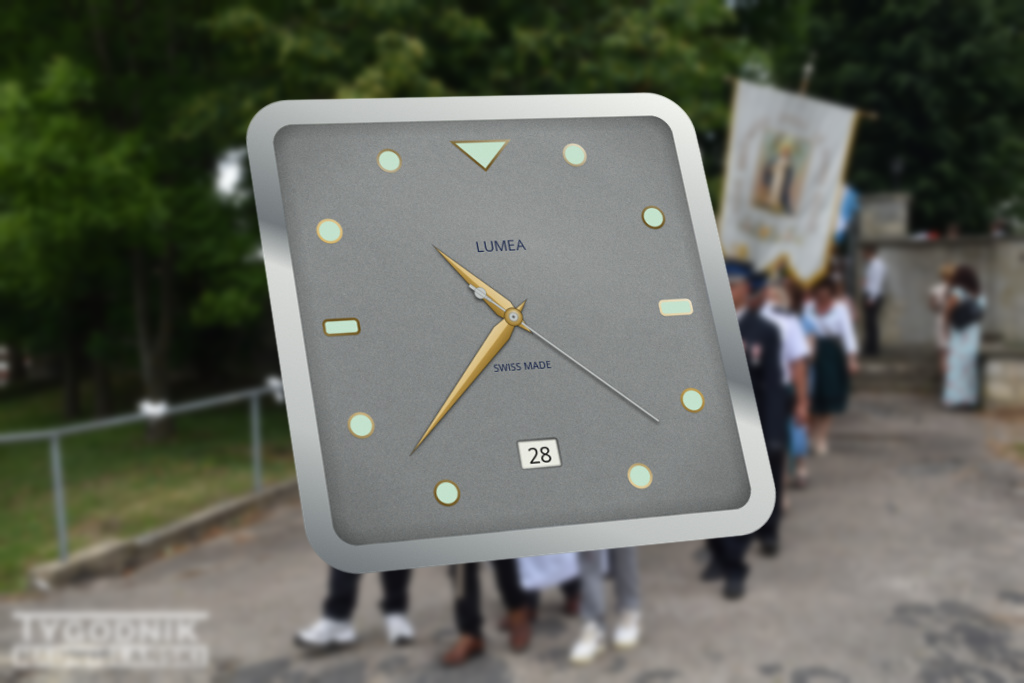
10.37.22
